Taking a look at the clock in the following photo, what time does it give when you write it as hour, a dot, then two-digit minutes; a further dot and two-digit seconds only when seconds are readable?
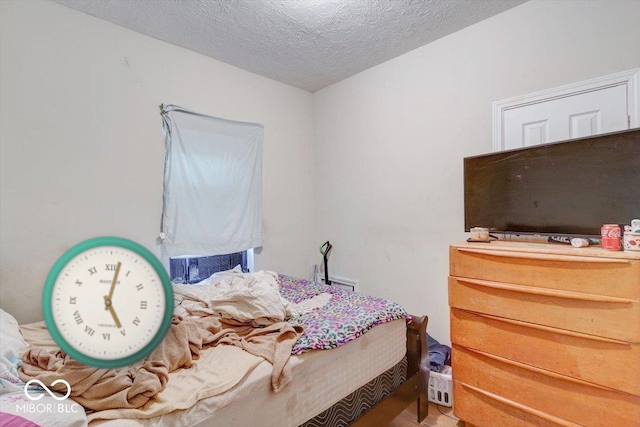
5.02
